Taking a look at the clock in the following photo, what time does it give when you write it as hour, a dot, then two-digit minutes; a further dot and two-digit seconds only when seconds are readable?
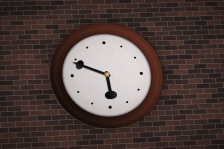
5.49
